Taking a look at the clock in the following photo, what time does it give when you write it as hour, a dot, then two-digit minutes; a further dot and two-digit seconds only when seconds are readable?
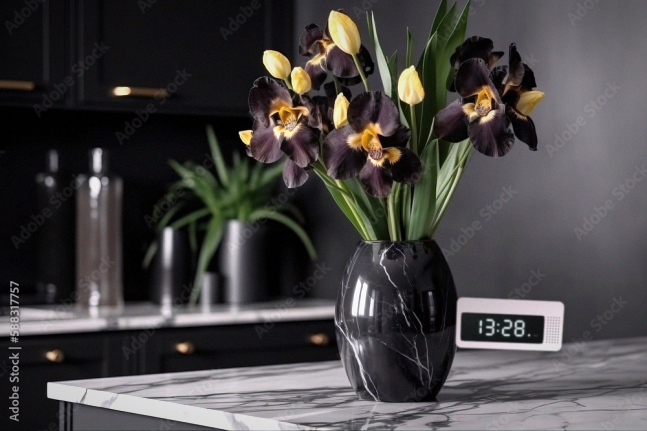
13.28
